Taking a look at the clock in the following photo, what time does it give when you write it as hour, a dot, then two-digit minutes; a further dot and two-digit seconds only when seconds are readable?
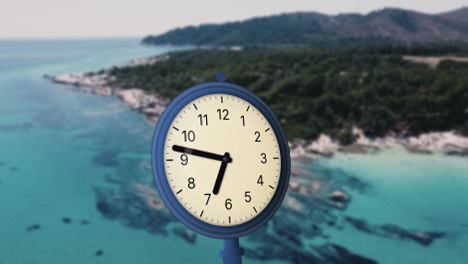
6.47
